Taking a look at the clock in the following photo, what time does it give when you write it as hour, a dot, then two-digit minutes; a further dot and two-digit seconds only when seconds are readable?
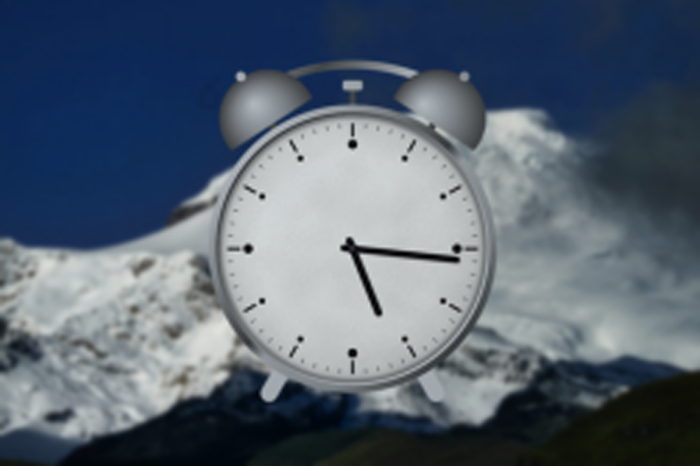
5.16
